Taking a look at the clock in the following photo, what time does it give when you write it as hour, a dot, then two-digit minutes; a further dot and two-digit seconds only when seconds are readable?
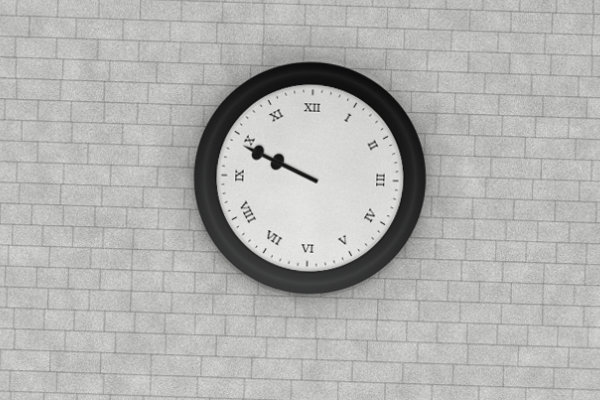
9.49
